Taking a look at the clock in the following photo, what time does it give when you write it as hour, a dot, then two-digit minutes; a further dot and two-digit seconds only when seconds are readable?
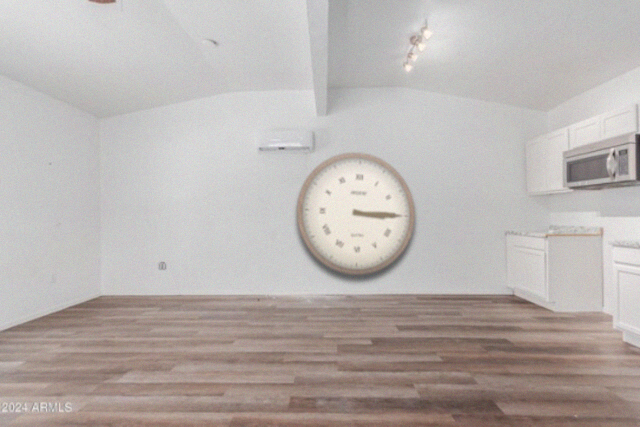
3.15
